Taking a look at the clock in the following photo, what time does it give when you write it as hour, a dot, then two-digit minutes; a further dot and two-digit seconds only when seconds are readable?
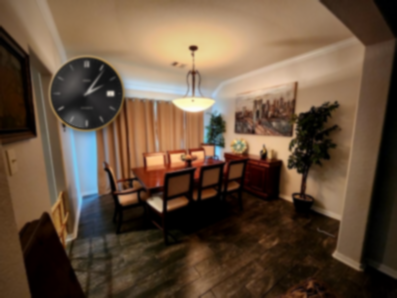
2.06
